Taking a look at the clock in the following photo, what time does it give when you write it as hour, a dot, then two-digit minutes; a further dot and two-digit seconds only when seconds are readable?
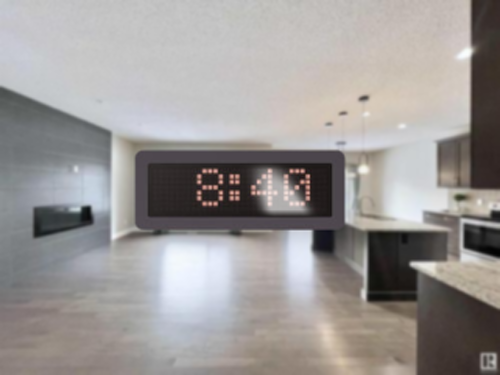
8.40
